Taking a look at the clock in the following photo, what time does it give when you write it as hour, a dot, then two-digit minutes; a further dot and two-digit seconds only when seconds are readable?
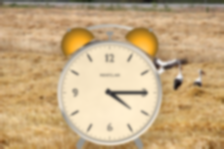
4.15
